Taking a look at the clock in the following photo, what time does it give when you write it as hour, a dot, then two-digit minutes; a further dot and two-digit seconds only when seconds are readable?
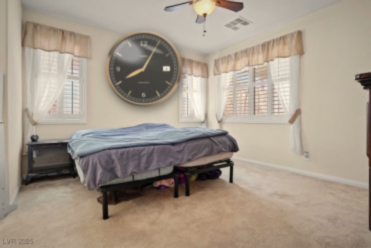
8.05
